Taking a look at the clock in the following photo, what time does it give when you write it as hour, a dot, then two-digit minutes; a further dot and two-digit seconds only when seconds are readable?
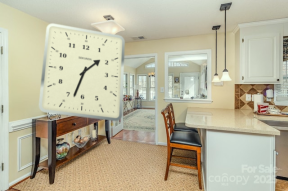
1.33
